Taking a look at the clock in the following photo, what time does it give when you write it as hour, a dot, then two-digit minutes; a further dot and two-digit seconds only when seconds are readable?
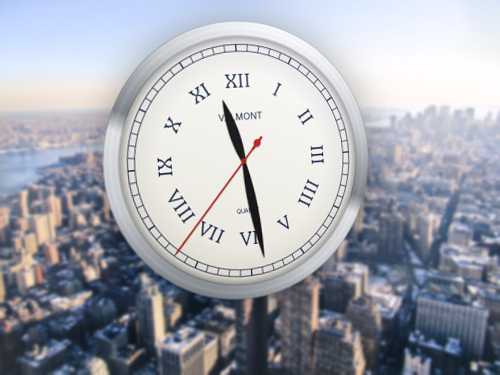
11.28.37
